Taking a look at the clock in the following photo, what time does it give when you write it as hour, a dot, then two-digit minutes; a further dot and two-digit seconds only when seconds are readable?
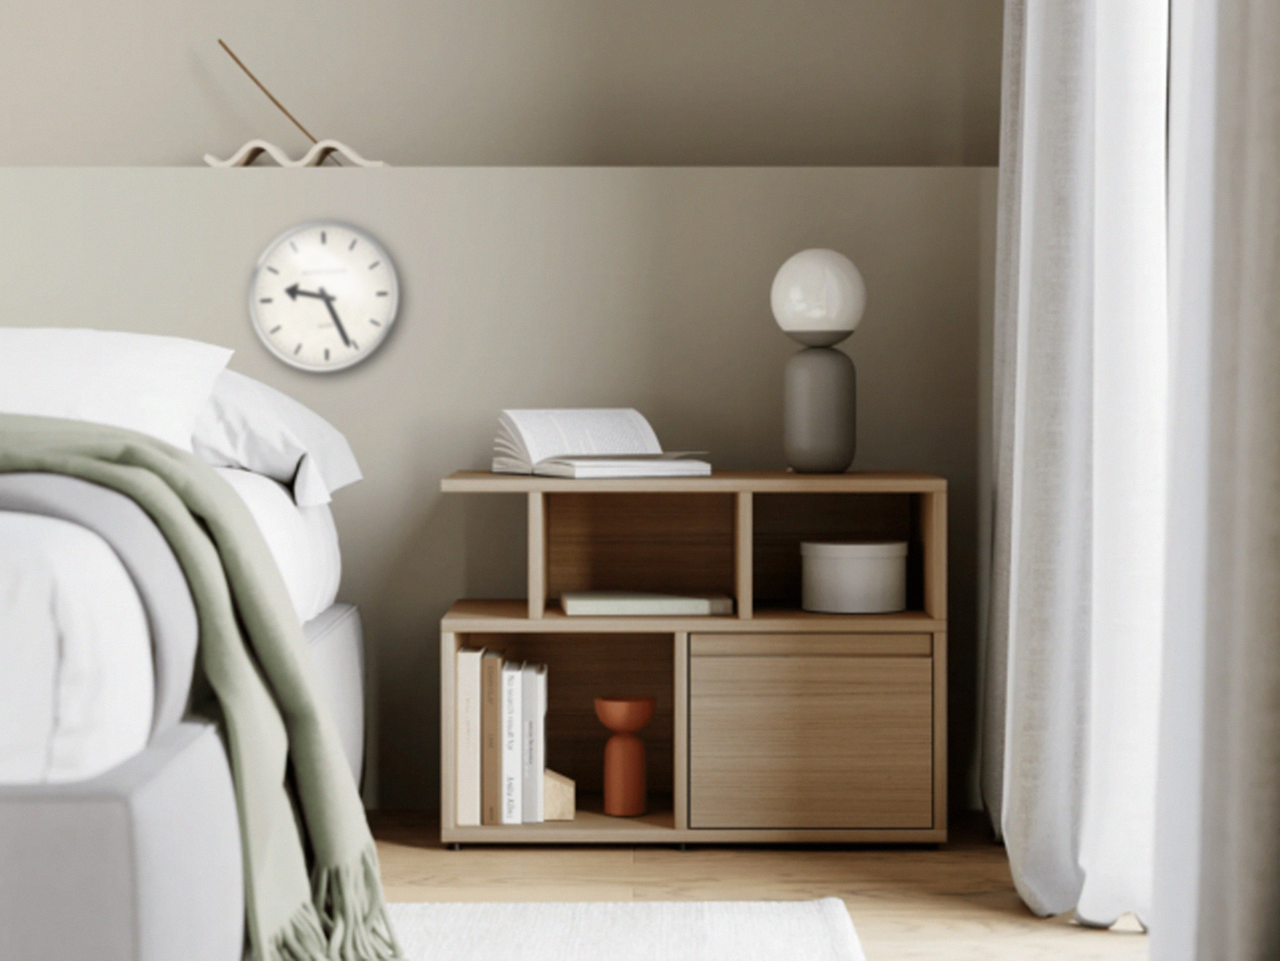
9.26
